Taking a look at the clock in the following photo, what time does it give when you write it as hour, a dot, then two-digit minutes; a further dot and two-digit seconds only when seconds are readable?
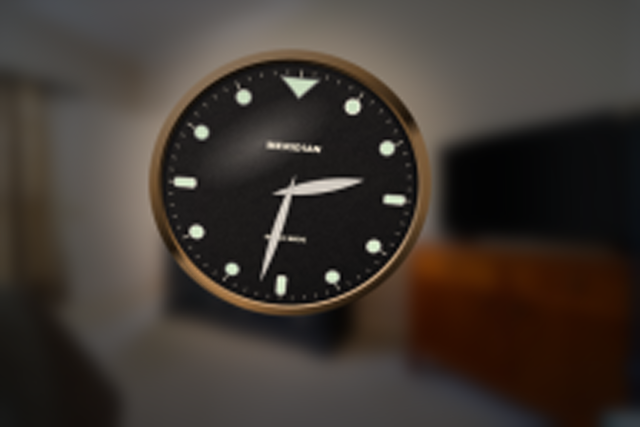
2.32
